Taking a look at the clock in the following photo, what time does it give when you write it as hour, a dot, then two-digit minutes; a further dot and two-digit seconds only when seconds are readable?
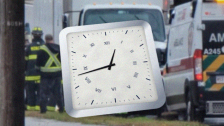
12.43
